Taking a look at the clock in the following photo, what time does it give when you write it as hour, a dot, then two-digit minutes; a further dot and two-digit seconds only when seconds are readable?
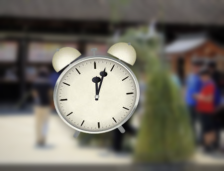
12.03
